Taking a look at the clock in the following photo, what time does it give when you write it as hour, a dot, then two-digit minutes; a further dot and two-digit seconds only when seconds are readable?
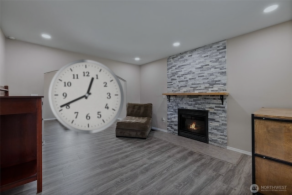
12.41
